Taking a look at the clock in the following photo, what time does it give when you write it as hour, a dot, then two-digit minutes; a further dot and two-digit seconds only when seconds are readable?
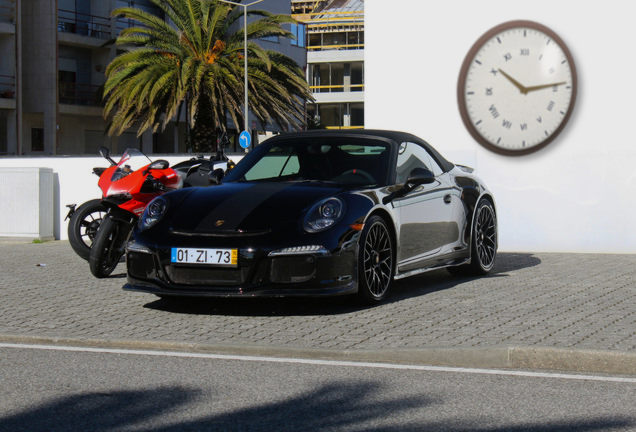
10.14
